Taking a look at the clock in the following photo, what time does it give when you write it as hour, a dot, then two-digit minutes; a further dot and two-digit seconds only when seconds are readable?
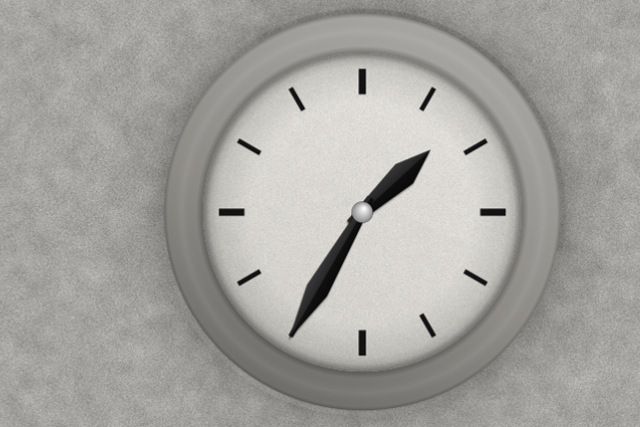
1.35
